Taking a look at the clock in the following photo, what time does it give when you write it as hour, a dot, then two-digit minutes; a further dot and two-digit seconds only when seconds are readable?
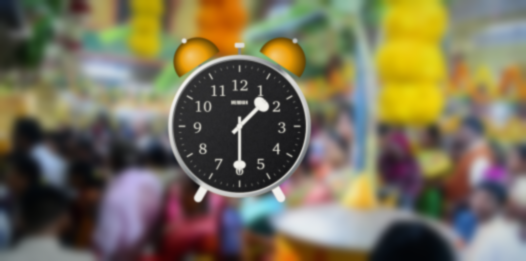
1.30
